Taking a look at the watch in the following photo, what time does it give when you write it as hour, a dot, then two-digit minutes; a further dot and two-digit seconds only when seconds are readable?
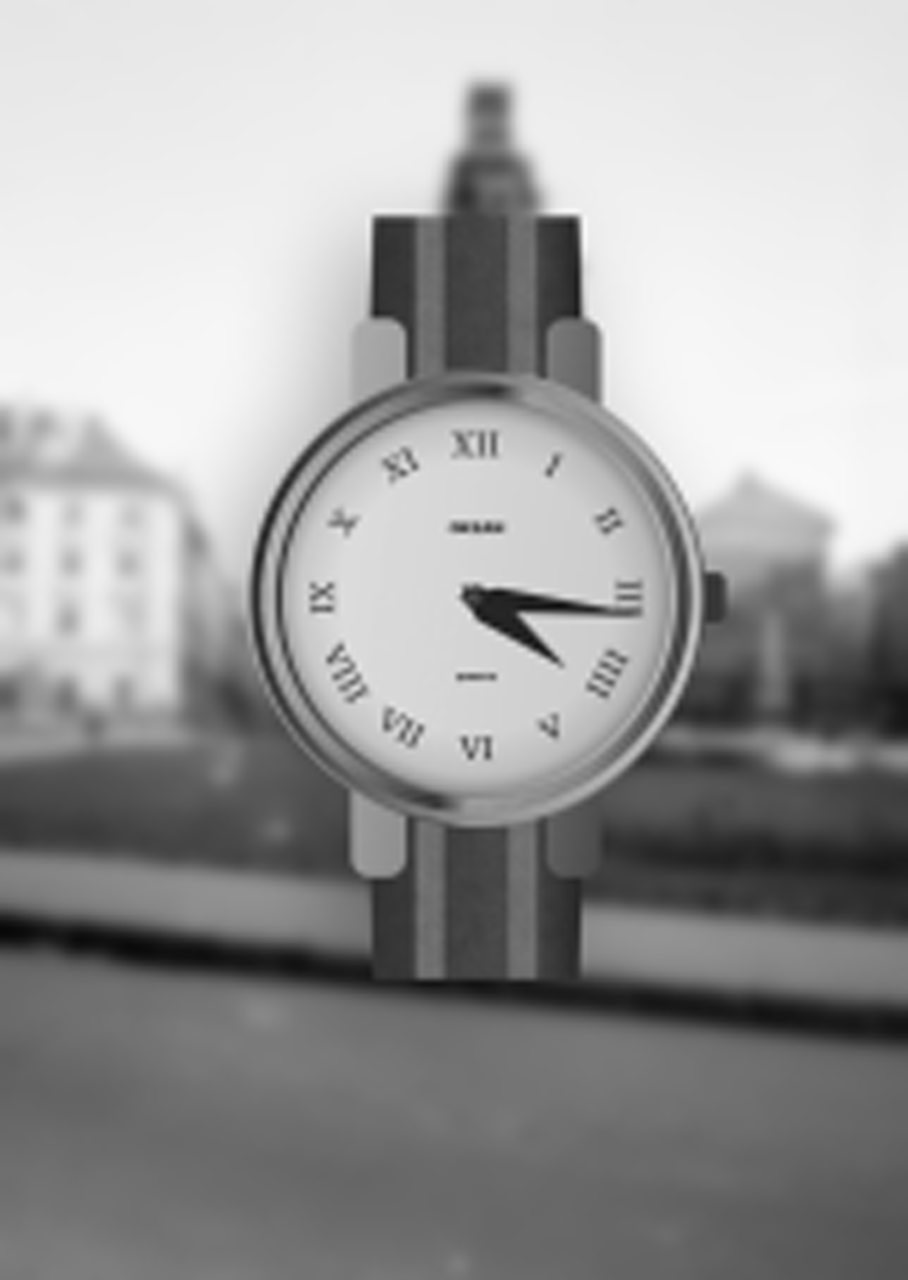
4.16
